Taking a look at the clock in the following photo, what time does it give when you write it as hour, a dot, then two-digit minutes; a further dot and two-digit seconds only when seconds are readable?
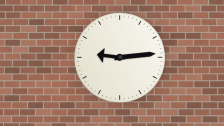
9.14
